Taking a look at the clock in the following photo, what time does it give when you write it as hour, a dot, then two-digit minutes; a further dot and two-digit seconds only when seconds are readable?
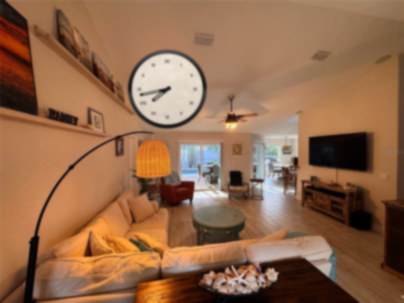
7.43
